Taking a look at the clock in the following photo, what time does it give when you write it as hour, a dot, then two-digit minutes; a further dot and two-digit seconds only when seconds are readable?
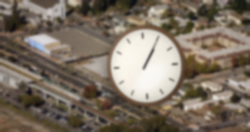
1.05
